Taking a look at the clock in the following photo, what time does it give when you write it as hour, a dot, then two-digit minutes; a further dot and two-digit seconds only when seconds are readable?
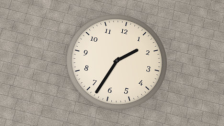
1.33
